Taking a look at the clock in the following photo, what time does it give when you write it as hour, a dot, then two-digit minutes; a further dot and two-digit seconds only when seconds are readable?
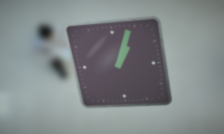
1.04
